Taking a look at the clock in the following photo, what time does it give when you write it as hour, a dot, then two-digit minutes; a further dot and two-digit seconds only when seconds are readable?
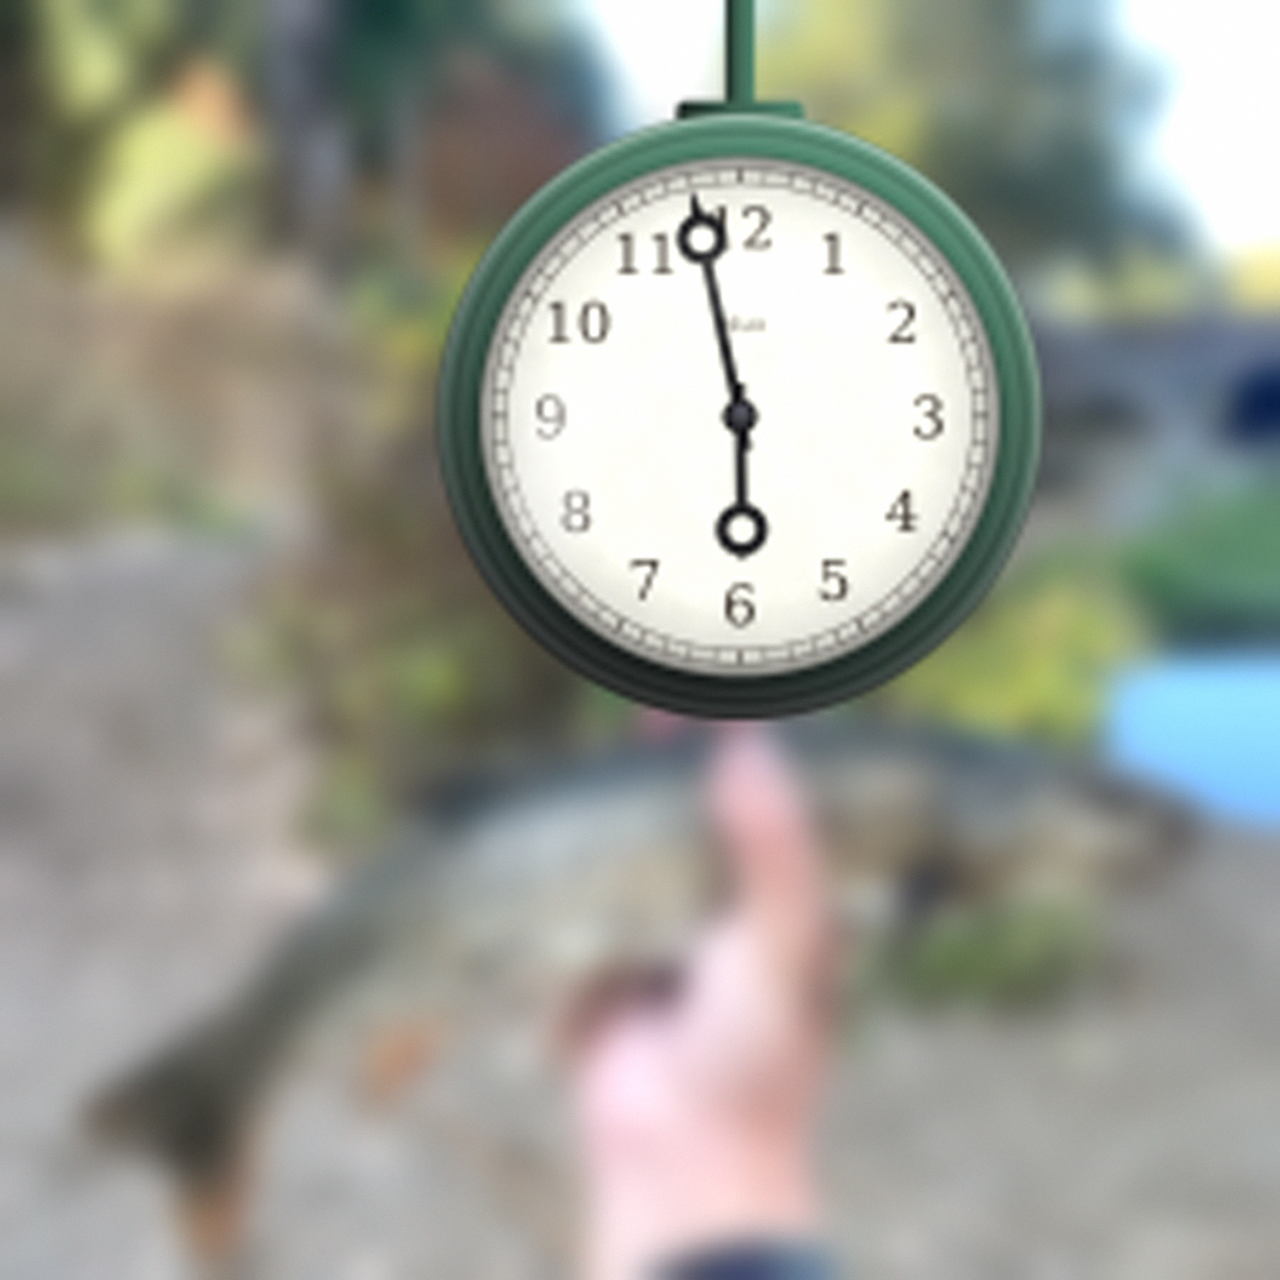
5.58
